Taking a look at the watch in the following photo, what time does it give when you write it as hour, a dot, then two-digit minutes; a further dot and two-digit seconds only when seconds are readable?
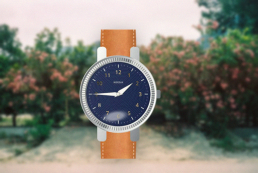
1.45
